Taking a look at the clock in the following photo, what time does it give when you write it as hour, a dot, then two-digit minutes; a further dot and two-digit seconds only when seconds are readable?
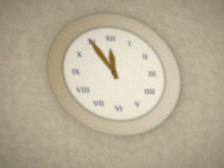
11.55
